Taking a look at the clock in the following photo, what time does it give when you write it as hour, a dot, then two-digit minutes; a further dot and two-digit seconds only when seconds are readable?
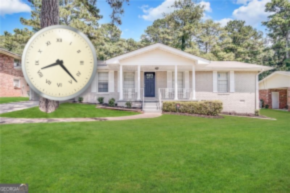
8.23
